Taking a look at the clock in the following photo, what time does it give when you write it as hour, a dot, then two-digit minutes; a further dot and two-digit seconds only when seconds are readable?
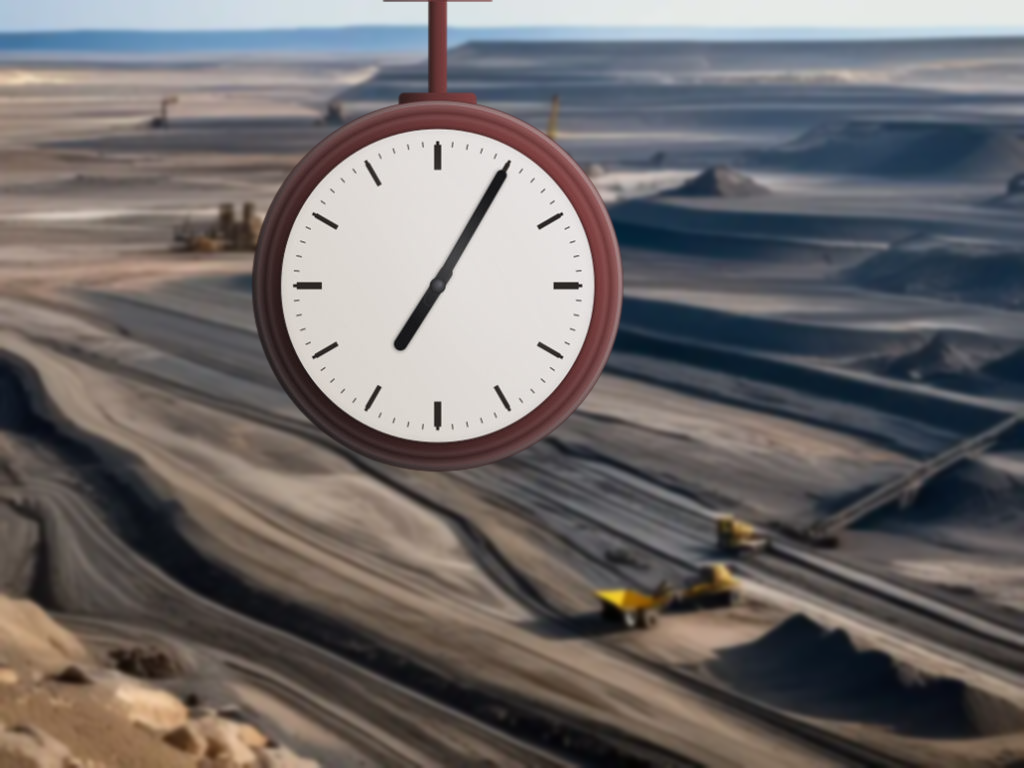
7.05
